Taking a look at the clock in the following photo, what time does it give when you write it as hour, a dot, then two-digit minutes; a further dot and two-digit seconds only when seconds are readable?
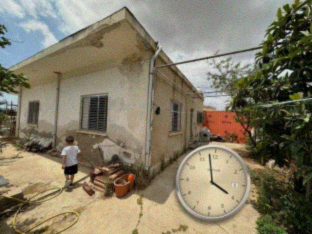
3.58
